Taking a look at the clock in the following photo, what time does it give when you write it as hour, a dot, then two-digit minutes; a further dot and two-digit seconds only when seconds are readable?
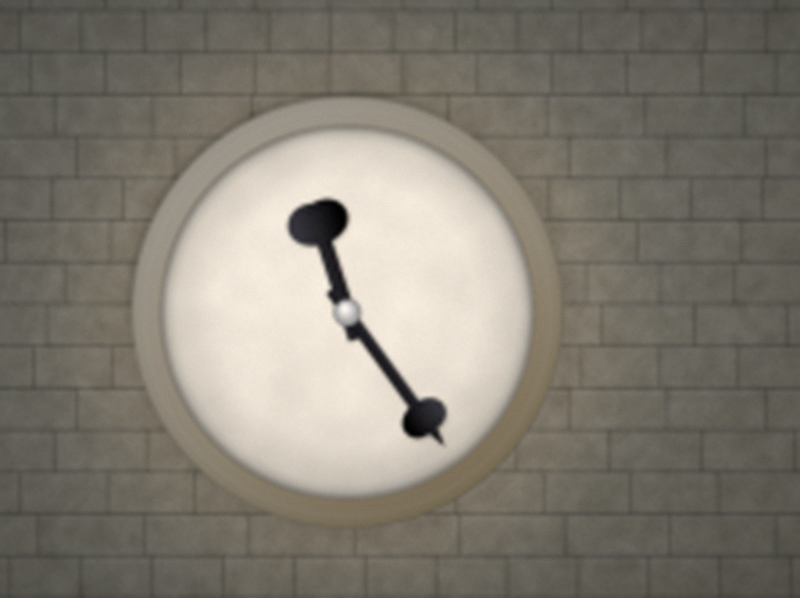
11.24
